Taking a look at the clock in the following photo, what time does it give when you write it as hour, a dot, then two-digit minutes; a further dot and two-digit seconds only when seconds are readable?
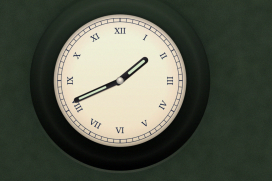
1.41
